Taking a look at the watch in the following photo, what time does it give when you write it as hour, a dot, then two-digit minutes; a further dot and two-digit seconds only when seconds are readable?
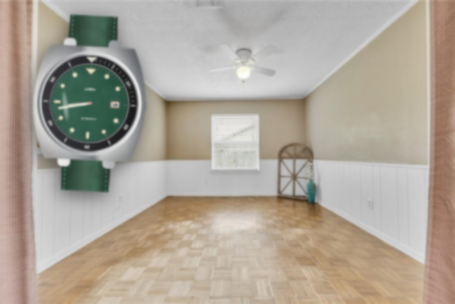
8.43
